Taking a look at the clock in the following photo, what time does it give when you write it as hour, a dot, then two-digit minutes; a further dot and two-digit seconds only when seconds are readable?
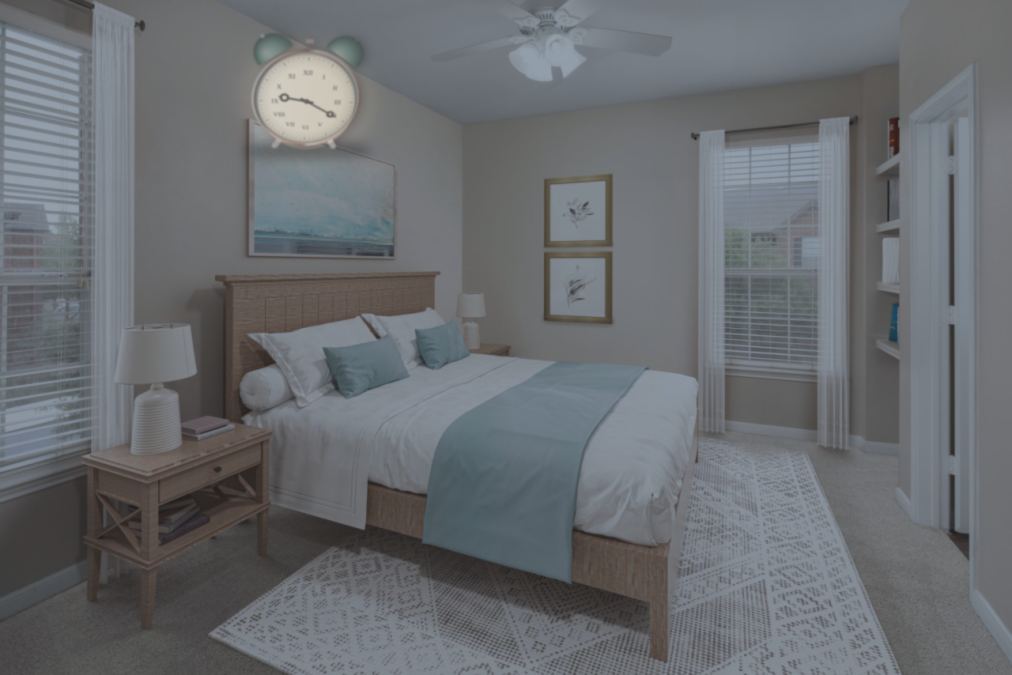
9.20
